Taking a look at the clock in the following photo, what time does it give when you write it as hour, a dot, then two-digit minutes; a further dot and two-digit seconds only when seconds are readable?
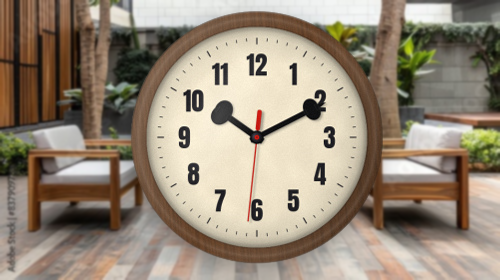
10.10.31
